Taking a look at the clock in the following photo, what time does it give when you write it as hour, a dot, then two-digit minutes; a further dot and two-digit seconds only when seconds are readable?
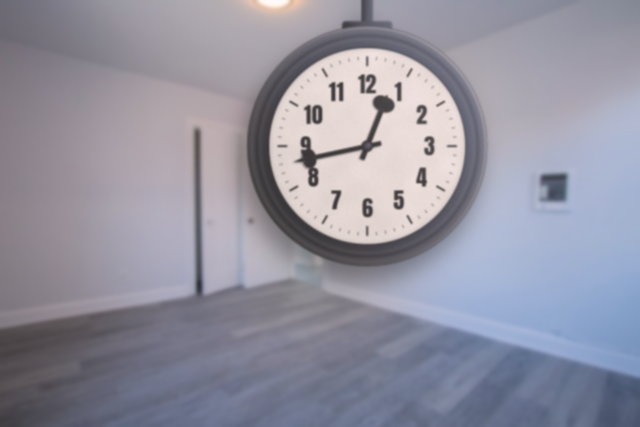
12.43
